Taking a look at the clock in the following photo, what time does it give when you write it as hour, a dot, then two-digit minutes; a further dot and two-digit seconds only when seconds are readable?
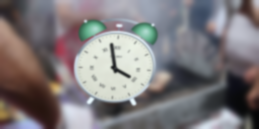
3.58
